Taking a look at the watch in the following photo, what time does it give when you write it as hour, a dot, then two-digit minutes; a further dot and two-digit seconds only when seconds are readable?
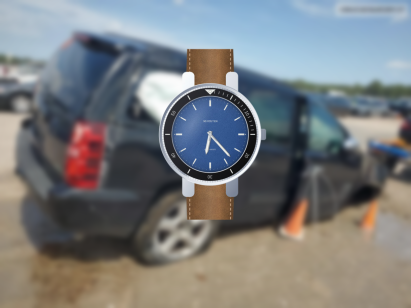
6.23
